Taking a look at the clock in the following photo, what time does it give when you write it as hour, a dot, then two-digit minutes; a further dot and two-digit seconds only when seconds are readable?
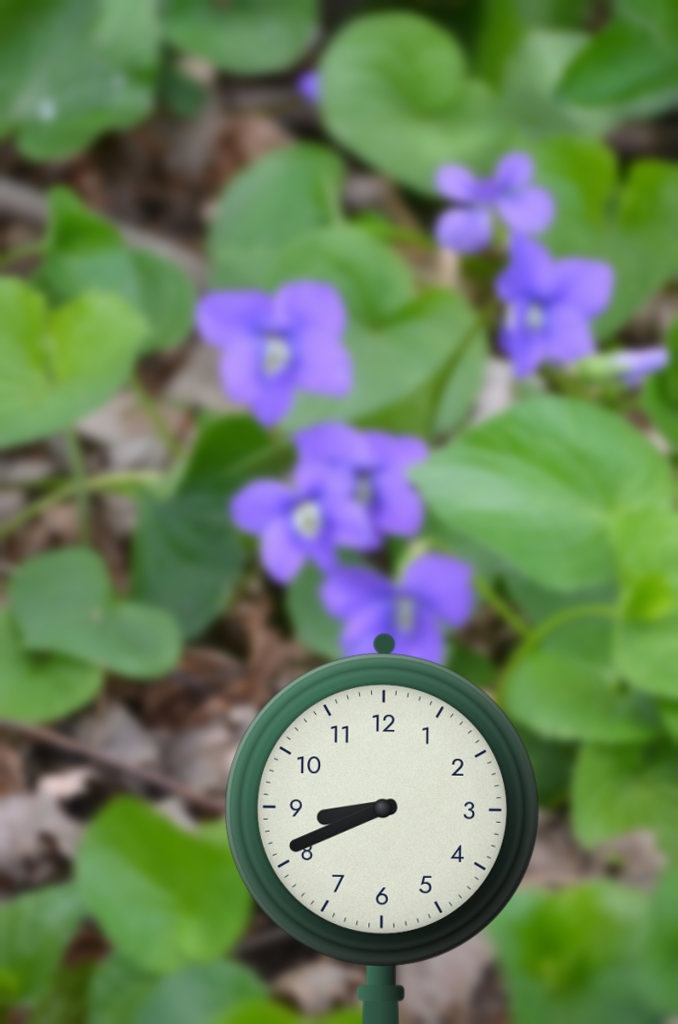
8.41
